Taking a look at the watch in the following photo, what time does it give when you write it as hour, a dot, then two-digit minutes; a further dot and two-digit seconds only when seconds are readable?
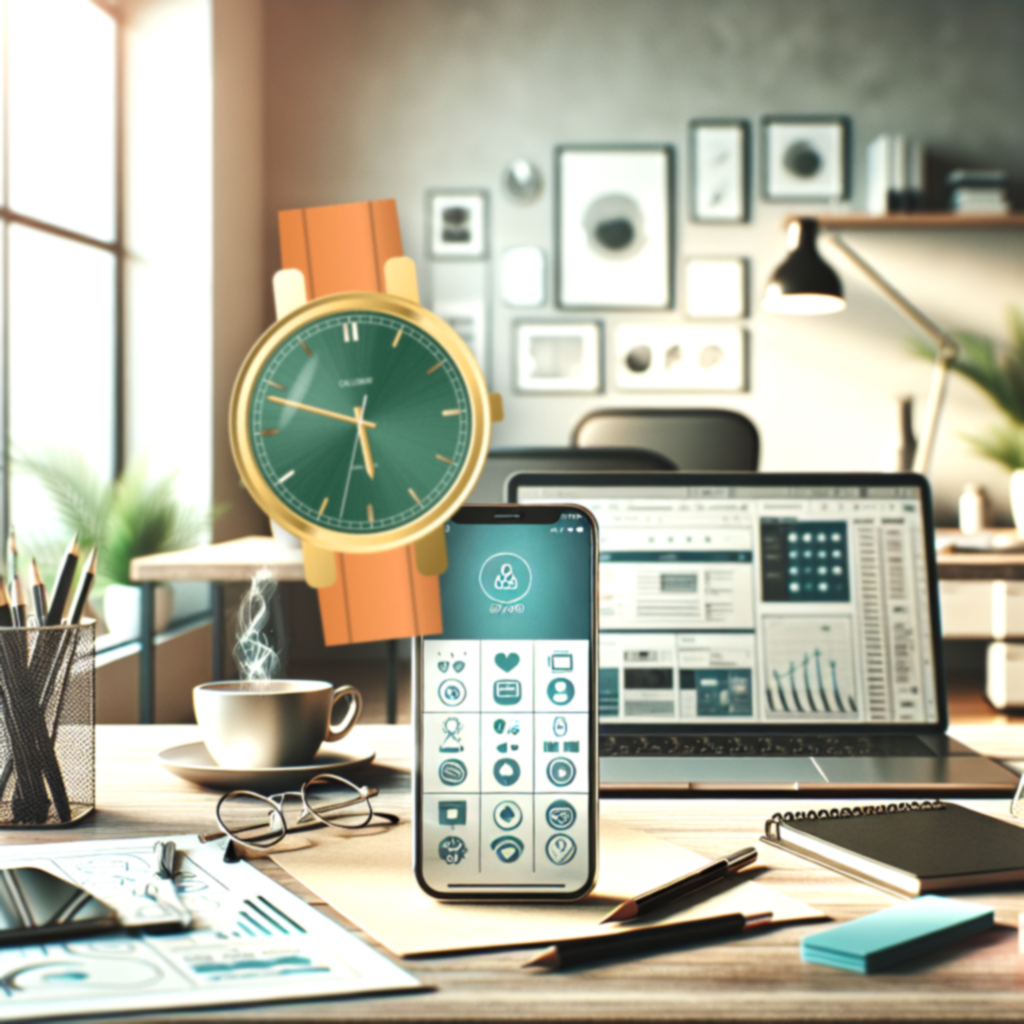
5.48.33
